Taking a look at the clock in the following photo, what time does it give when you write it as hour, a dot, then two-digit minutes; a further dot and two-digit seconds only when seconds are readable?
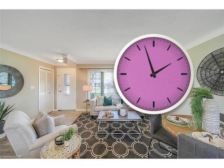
1.57
